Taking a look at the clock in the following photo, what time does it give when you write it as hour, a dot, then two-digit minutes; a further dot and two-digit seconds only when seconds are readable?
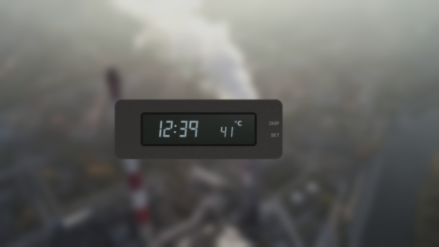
12.39
